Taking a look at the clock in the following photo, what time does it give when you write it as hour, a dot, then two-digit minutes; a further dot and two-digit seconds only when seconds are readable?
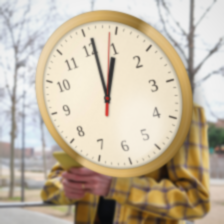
1.01.04
